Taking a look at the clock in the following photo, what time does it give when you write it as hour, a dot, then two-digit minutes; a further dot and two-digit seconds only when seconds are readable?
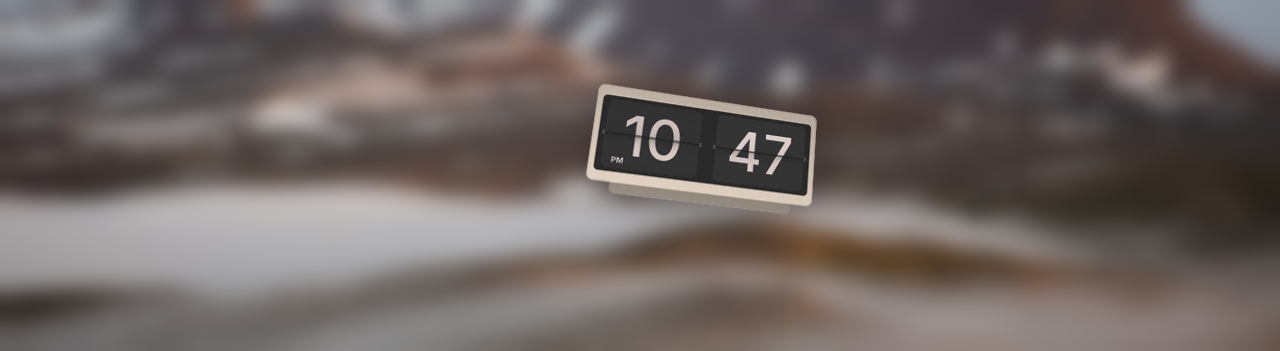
10.47
